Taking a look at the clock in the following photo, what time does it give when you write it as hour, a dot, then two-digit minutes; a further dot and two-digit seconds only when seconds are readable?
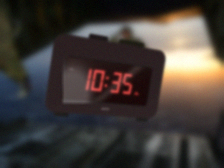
10.35
